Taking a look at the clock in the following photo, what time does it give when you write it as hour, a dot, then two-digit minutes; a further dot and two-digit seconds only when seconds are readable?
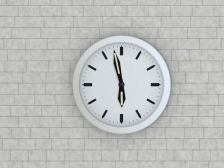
5.58
